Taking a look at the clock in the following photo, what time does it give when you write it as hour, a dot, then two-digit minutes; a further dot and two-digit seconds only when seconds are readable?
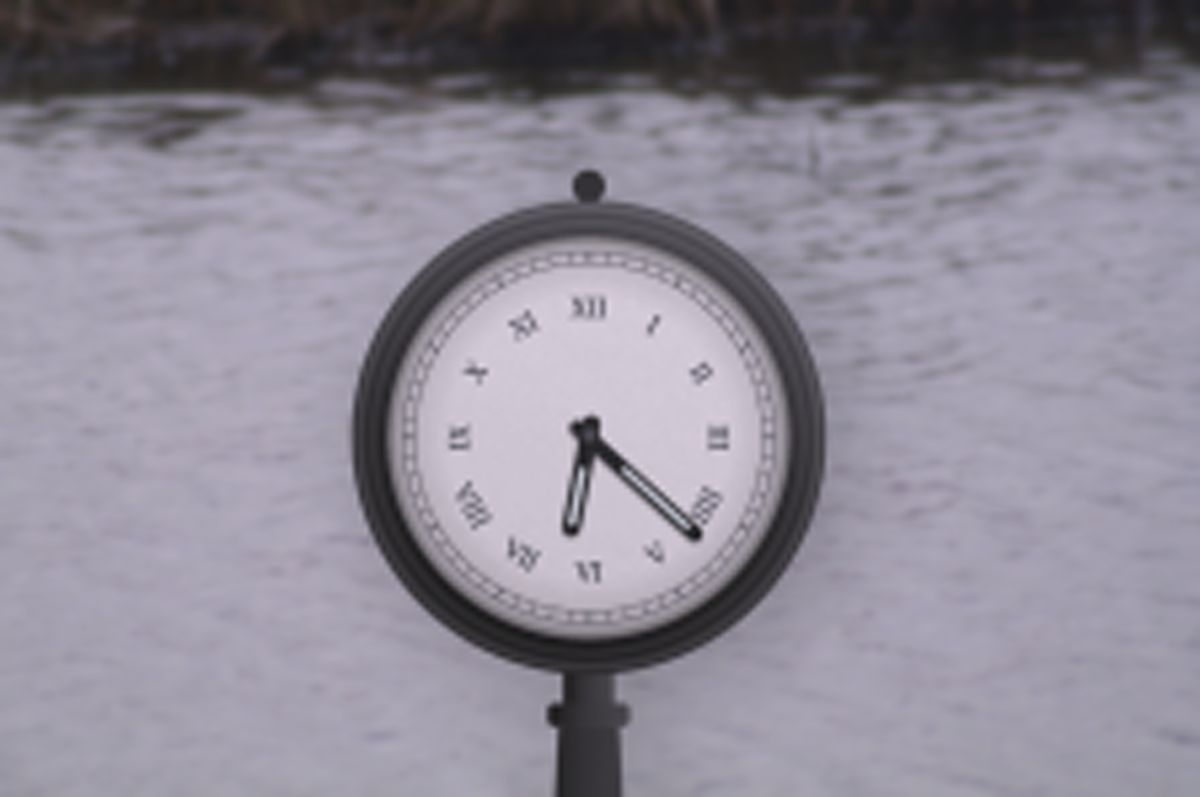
6.22
